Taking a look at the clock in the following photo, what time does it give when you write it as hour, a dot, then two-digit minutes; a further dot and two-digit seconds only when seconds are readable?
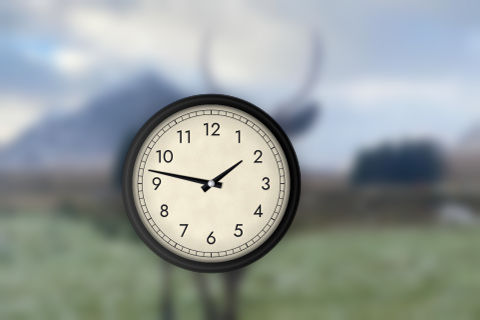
1.47
